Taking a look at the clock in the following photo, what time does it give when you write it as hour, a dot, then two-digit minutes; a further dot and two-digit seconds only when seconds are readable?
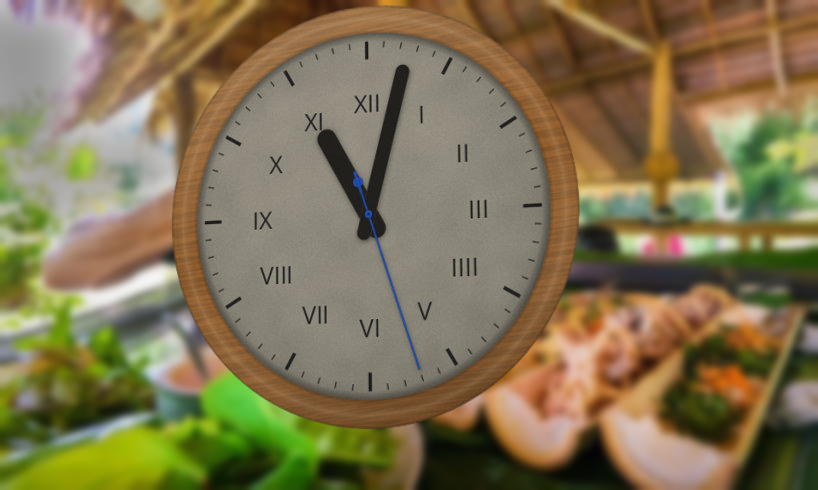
11.02.27
